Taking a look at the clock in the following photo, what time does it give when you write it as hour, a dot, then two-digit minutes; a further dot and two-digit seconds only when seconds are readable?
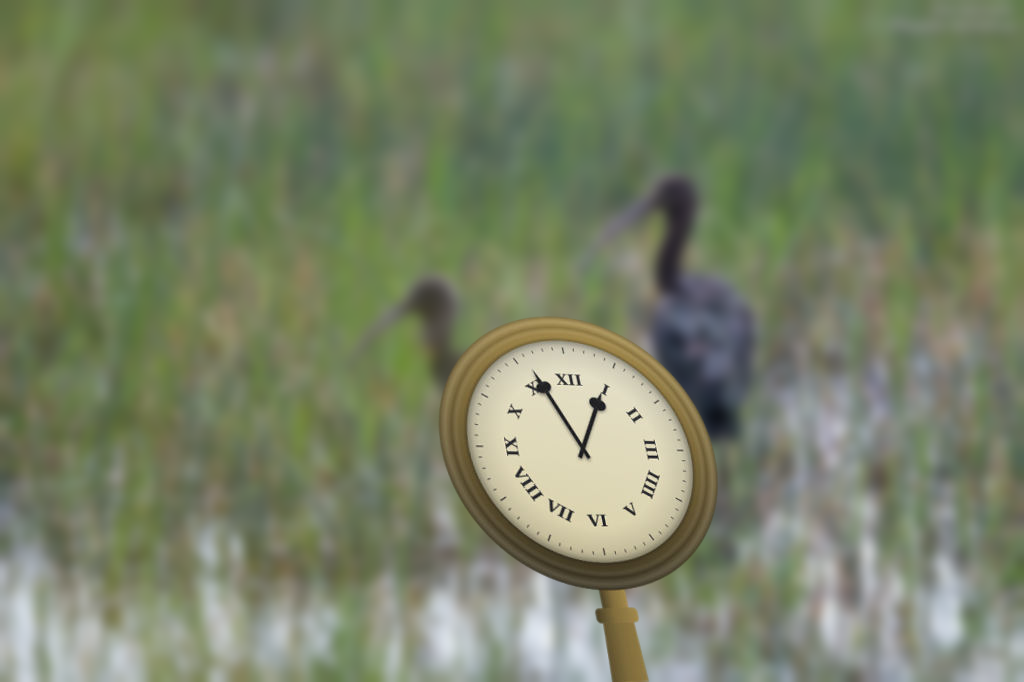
12.56
